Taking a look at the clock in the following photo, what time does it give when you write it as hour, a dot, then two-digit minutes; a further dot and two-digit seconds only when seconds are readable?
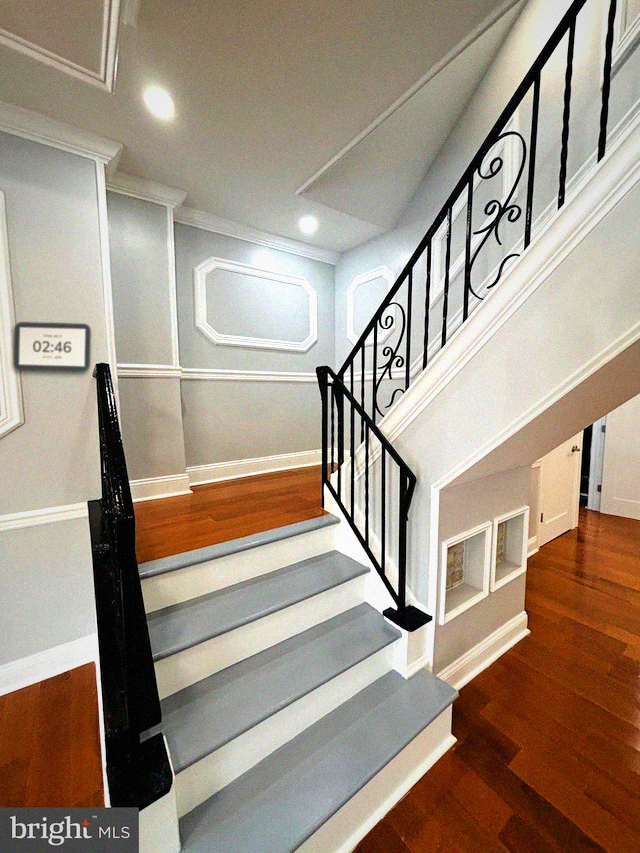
2.46
